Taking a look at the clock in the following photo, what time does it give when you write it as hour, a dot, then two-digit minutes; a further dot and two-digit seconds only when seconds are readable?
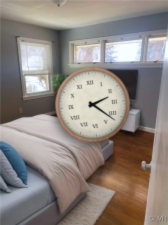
2.22
